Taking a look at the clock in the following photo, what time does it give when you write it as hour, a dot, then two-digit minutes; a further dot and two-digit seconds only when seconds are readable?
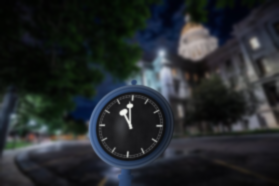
10.59
